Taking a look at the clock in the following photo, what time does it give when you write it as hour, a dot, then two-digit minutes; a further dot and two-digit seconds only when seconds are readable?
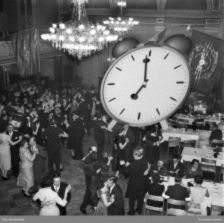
6.59
